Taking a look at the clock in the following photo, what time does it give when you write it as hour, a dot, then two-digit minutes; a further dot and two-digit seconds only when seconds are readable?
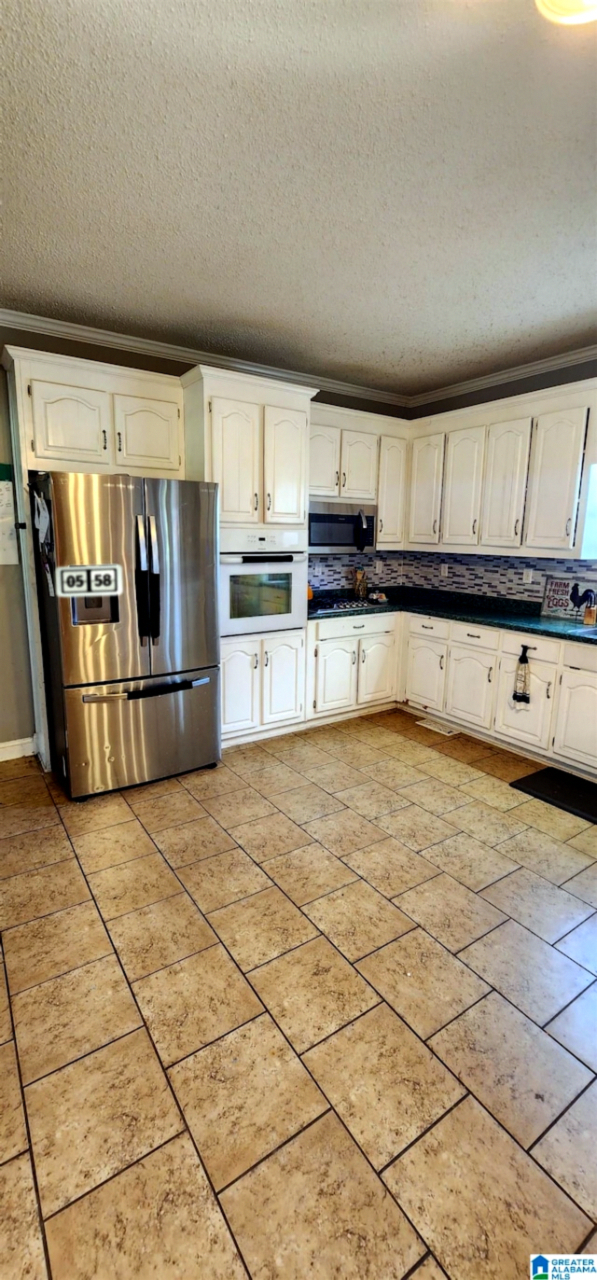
5.58
